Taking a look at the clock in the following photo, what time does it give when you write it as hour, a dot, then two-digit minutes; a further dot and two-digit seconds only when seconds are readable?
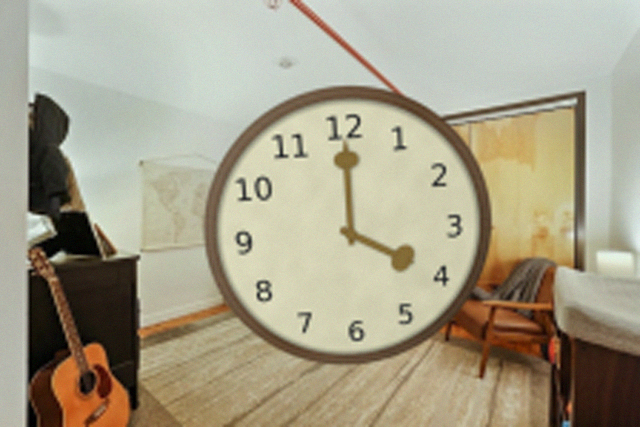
4.00
